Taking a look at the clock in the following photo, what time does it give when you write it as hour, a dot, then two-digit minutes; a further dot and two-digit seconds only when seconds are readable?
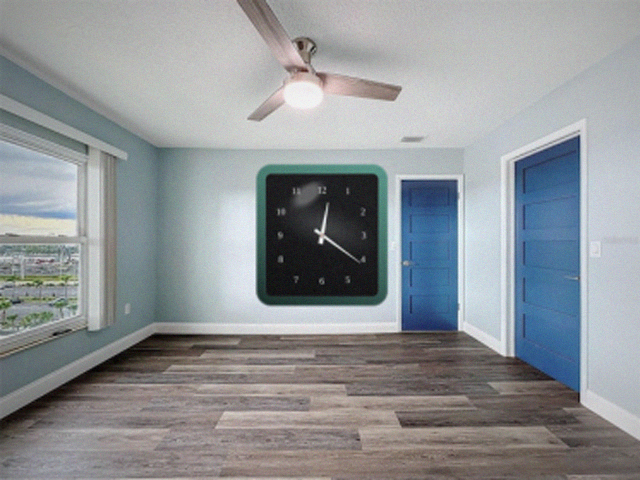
12.21
